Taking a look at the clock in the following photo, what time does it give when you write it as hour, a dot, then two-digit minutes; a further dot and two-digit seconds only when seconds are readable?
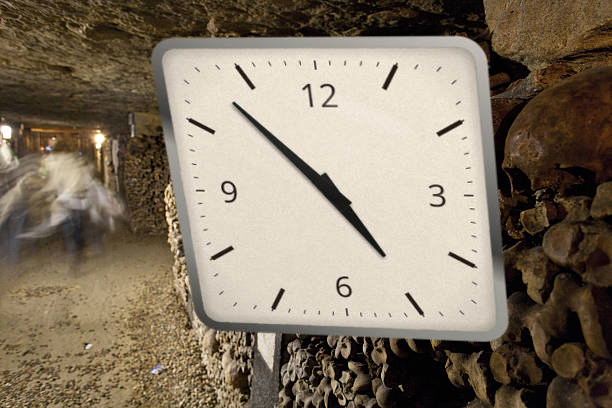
4.53
